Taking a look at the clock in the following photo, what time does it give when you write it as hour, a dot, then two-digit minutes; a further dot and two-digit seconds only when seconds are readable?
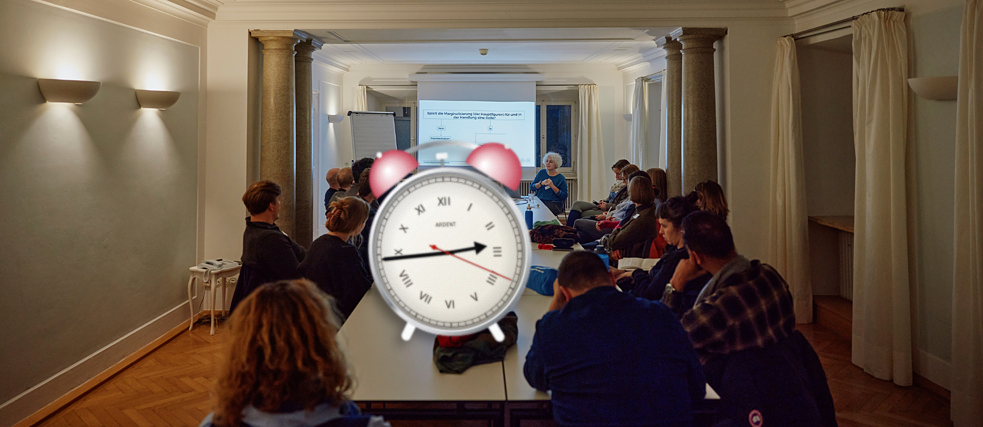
2.44.19
